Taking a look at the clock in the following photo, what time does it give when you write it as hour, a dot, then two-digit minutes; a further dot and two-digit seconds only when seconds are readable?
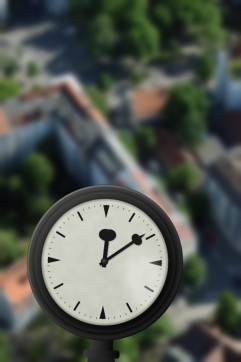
12.09
